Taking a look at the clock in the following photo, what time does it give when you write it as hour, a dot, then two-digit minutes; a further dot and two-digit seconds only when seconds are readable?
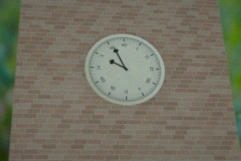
9.56
